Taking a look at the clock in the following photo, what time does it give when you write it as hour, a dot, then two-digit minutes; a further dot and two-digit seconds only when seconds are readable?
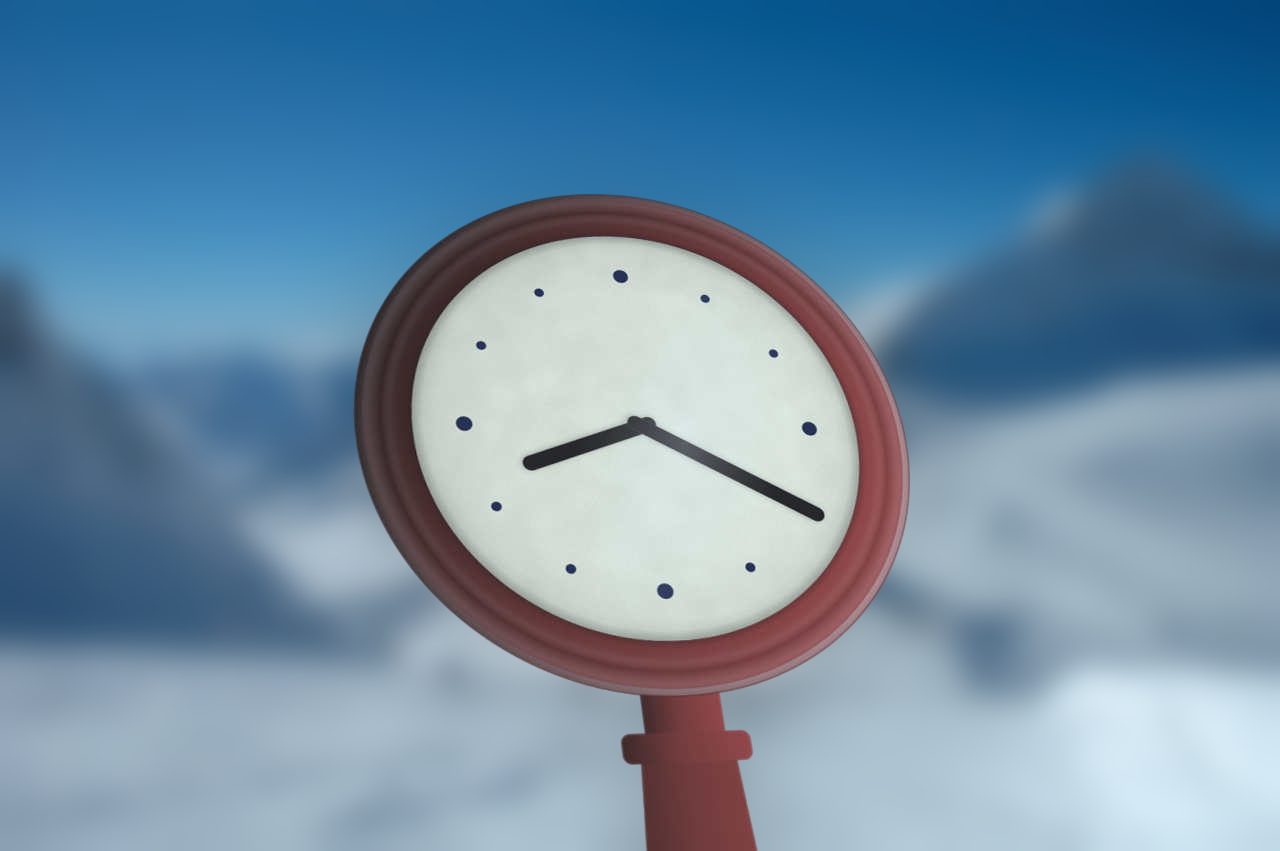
8.20
